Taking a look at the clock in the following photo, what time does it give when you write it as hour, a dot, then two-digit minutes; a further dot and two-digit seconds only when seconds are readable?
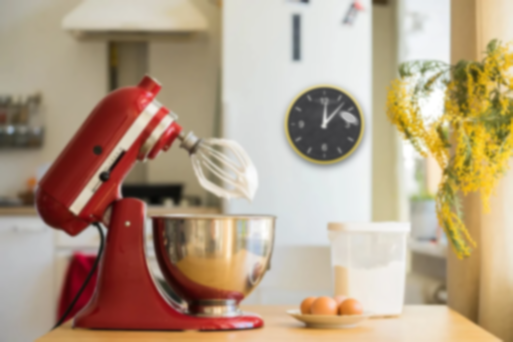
12.07
